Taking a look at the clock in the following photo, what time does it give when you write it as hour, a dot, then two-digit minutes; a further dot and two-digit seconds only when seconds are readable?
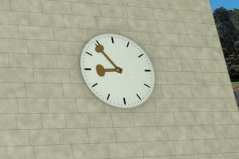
8.54
